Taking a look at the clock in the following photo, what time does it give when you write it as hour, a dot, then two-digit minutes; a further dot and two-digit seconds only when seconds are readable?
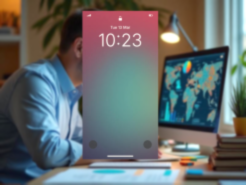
10.23
